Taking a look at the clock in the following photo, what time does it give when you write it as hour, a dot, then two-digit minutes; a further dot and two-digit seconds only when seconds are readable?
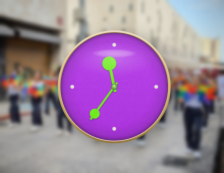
11.36
